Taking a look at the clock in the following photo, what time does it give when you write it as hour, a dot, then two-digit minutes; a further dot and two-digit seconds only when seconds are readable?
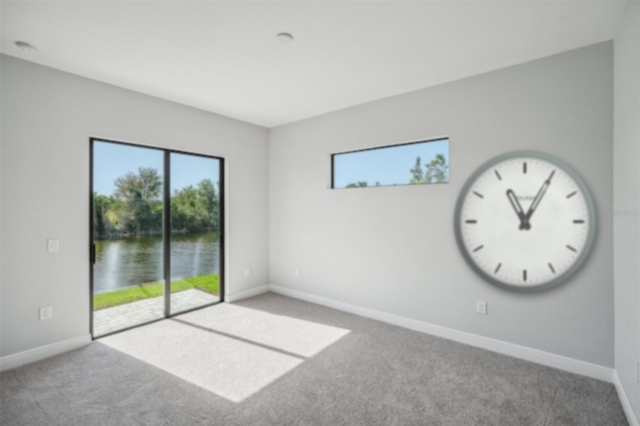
11.05
